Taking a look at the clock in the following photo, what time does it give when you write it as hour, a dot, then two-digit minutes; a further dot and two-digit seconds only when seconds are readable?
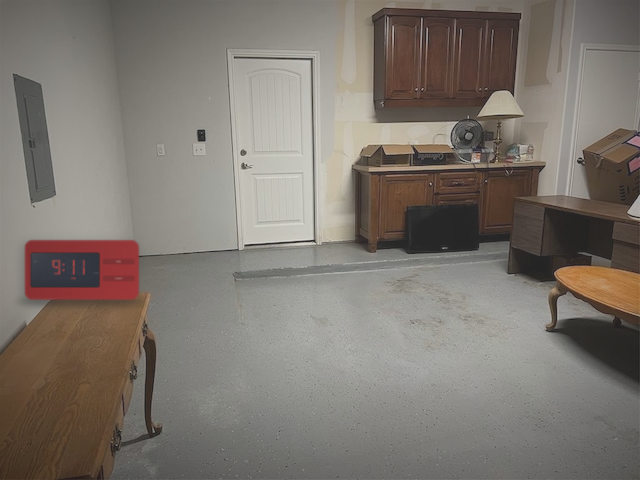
9.11
